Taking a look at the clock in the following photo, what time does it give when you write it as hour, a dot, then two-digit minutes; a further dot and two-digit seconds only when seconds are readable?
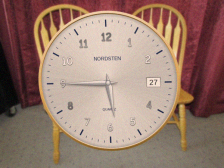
5.45
